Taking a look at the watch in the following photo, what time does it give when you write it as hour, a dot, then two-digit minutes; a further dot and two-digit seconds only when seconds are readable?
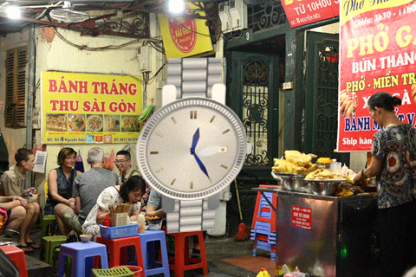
12.25
